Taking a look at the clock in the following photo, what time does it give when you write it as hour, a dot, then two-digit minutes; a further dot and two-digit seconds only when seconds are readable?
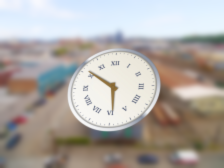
5.51
